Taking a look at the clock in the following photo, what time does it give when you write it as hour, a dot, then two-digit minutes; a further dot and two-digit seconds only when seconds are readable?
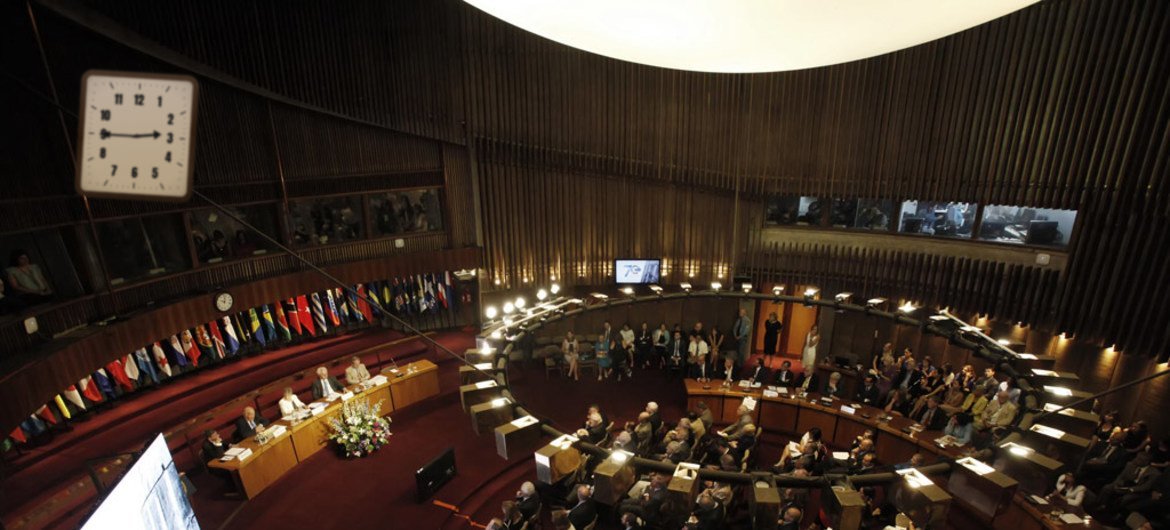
2.45
